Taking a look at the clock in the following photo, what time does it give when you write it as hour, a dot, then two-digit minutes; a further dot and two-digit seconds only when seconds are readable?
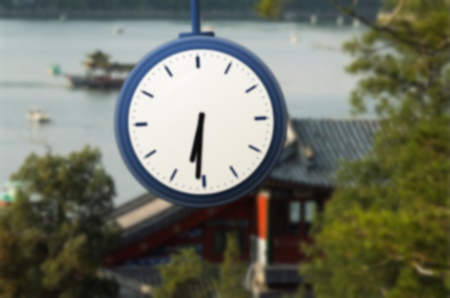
6.31
